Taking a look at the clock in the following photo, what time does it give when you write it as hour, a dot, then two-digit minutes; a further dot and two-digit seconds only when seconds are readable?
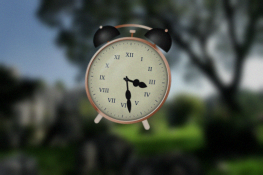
3.28
